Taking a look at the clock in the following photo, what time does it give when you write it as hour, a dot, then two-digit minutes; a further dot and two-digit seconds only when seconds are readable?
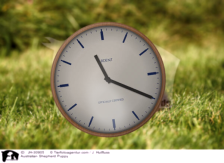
11.20
